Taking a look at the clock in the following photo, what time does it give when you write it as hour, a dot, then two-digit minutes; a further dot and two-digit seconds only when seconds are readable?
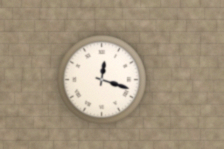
12.18
